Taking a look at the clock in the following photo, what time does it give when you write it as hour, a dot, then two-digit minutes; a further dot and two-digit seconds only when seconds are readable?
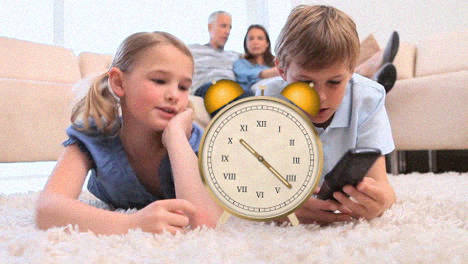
10.22
